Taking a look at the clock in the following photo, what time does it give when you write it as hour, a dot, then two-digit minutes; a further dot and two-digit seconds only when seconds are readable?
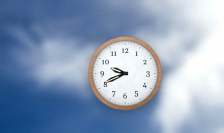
9.41
